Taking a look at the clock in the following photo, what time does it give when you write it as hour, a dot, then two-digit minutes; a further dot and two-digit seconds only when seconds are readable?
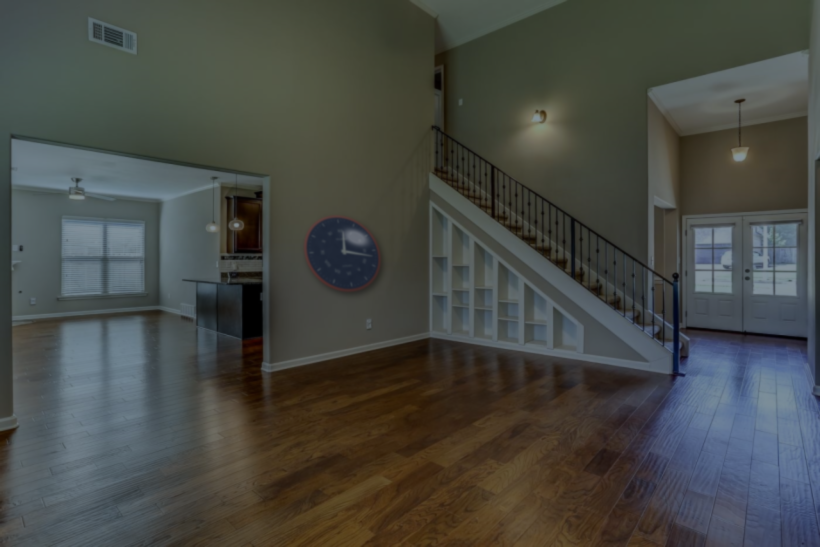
12.17
